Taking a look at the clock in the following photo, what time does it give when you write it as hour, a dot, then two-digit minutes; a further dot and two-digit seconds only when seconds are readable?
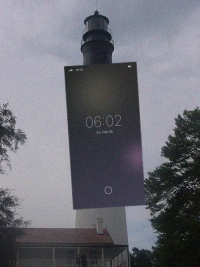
6.02
